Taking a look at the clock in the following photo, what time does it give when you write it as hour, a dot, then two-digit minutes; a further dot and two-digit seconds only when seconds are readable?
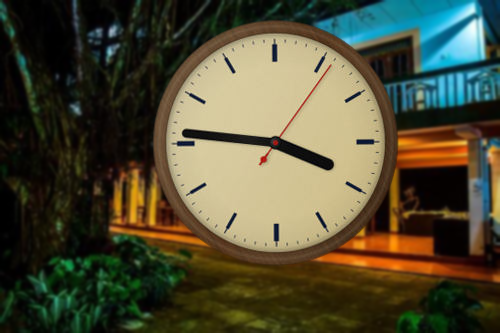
3.46.06
